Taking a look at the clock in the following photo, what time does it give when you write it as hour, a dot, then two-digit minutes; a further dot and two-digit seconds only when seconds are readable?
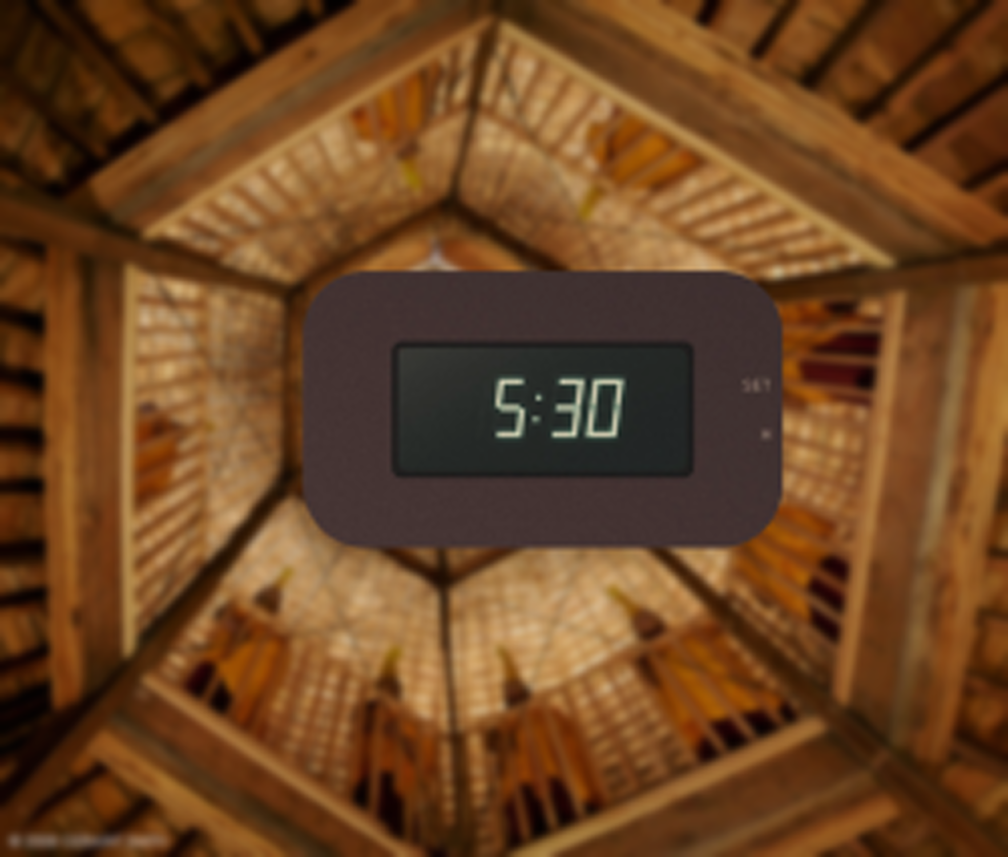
5.30
